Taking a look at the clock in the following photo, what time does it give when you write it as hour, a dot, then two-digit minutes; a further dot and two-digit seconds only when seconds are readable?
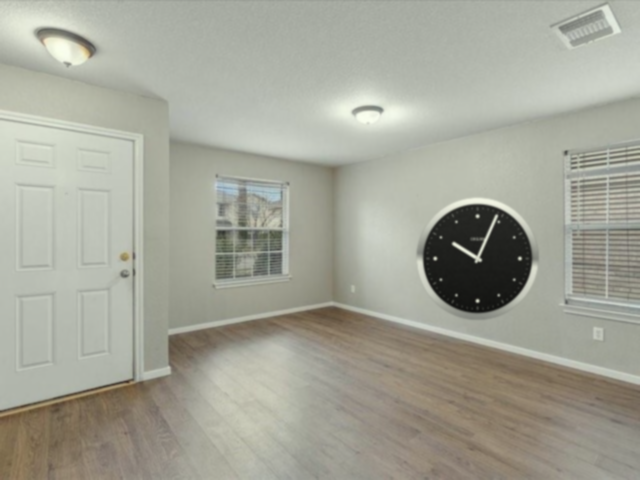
10.04
